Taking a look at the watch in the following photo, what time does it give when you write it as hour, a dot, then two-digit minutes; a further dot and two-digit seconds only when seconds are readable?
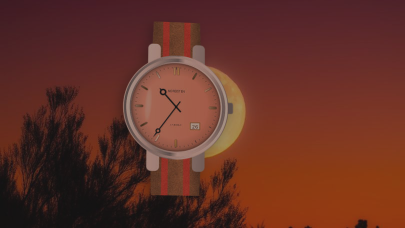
10.36
